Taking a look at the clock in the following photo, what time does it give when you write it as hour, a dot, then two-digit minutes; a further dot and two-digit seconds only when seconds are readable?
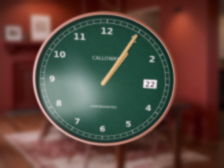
1.05
